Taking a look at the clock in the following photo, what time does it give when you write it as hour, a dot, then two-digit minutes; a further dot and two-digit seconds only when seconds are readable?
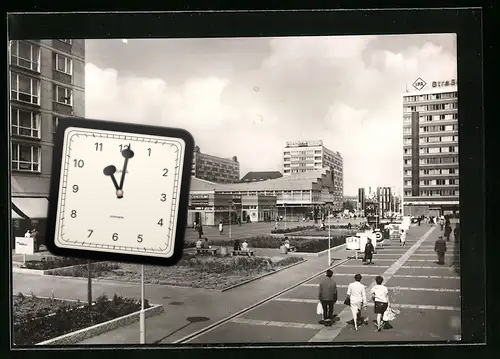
11.01
